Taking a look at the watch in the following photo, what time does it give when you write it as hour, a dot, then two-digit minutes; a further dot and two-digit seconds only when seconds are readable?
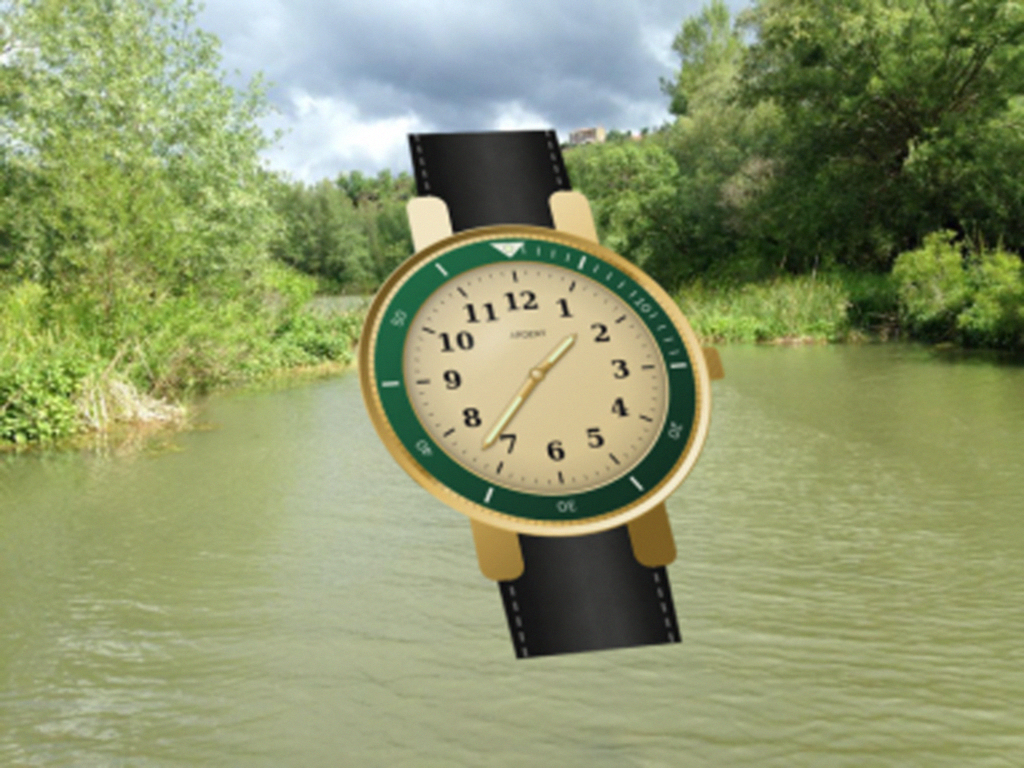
1.37
